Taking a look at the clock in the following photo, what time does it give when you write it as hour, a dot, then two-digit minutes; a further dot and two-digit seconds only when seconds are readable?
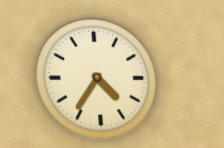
4.36
